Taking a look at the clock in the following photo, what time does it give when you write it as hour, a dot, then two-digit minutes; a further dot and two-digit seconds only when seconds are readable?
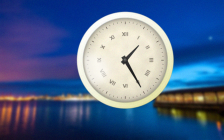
1.25
